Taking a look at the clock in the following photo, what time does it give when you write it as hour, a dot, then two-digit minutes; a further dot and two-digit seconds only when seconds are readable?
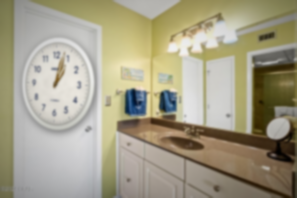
1.03
